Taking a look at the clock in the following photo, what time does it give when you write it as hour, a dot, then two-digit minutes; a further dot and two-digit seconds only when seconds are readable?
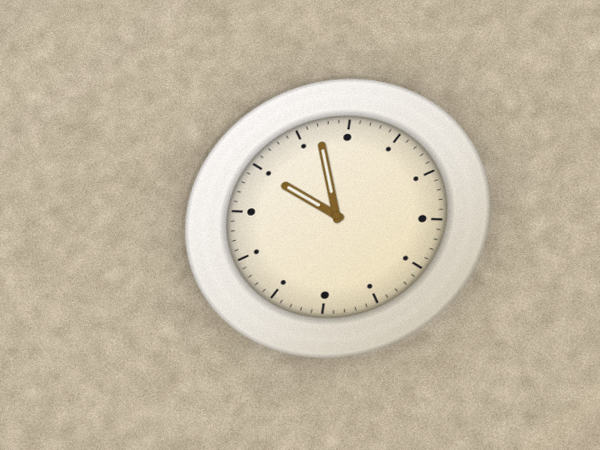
9.57
